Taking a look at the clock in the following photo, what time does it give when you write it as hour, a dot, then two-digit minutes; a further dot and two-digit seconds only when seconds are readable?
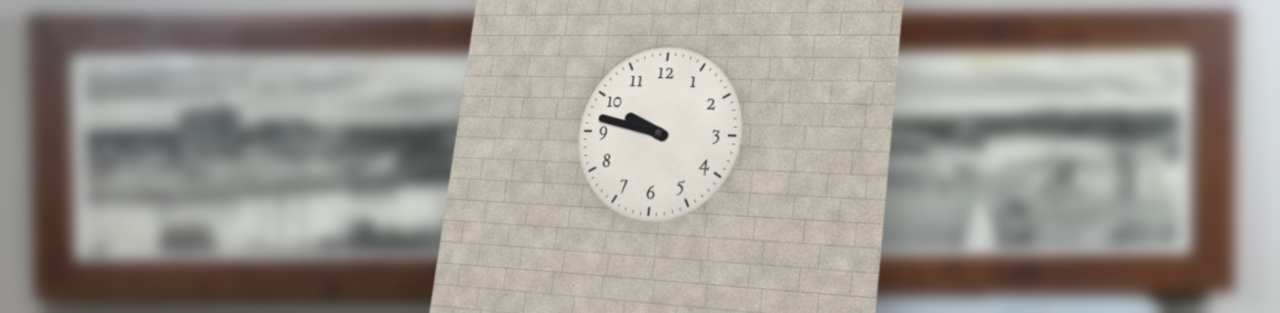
9.47
